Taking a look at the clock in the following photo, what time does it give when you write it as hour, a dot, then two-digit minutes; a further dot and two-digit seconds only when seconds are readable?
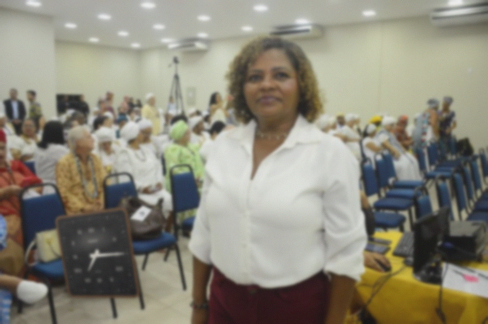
7.15
